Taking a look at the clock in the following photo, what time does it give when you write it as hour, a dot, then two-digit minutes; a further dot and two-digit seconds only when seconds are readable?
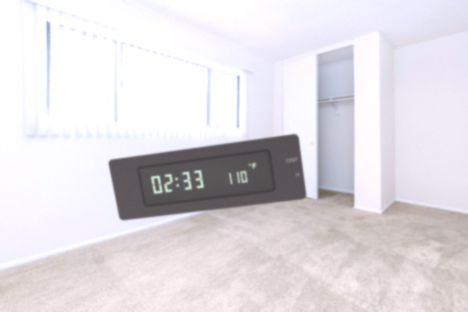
2.33
